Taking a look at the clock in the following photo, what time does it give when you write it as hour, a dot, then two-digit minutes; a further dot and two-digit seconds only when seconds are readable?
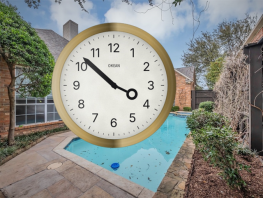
3.52
